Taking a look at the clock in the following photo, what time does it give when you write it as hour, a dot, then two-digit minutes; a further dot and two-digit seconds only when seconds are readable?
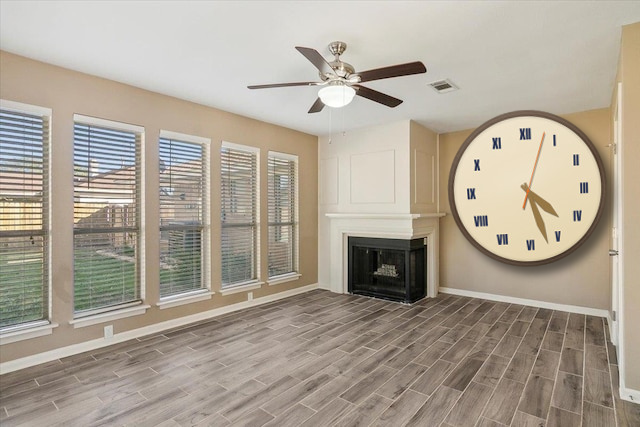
4.27.03
